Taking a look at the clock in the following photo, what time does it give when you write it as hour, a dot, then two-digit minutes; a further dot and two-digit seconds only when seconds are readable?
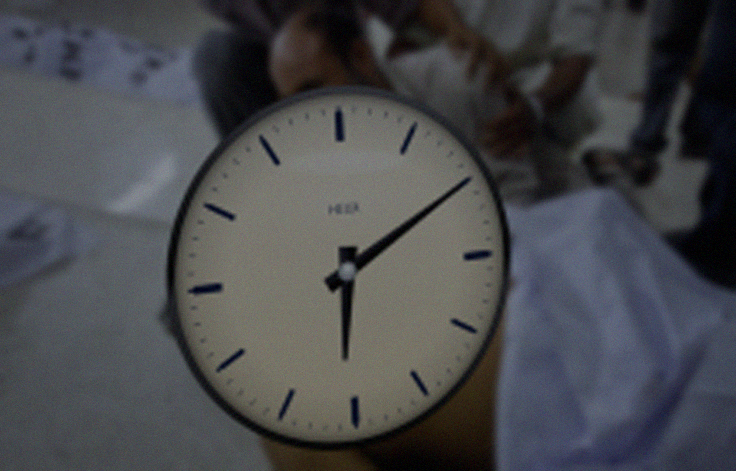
6.10
